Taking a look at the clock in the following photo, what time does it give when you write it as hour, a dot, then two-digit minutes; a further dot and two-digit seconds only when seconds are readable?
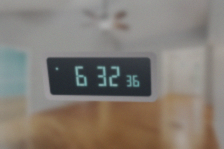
6.32.36
